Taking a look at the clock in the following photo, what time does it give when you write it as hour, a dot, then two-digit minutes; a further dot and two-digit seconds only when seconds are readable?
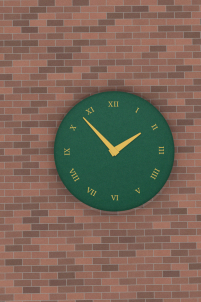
1.53
